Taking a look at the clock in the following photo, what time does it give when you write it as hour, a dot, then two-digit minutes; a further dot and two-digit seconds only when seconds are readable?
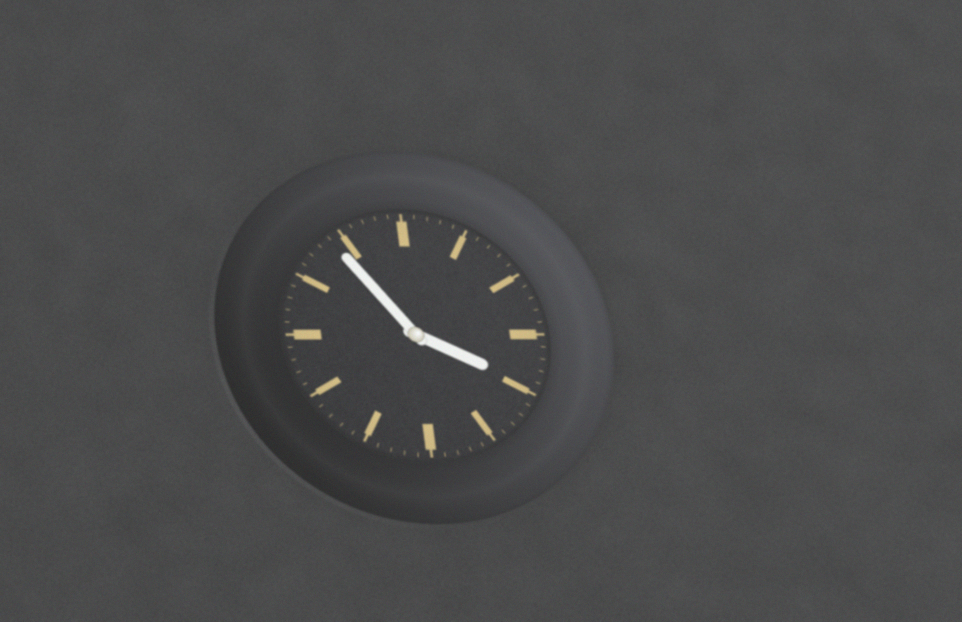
3.54
